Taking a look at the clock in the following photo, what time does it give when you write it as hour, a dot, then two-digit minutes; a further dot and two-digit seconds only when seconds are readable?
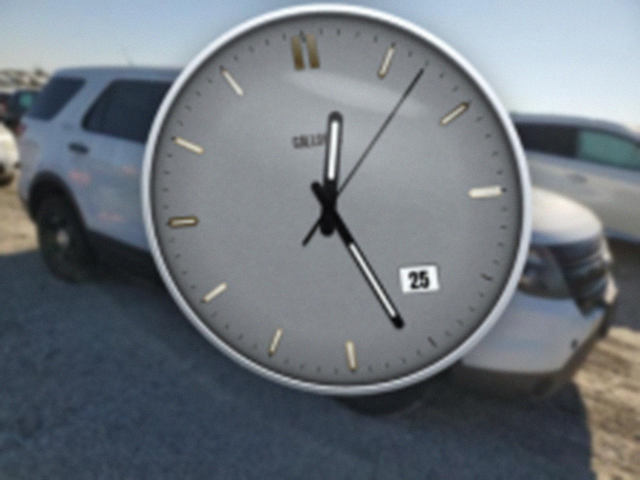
12.26.07
